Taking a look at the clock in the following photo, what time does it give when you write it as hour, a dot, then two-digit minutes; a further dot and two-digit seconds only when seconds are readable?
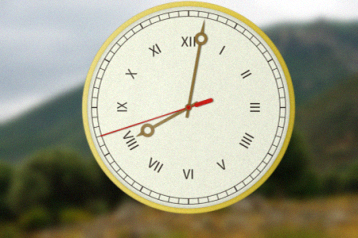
8.01.42
